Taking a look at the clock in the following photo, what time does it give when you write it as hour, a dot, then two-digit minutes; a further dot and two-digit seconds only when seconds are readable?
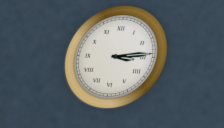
3.14
